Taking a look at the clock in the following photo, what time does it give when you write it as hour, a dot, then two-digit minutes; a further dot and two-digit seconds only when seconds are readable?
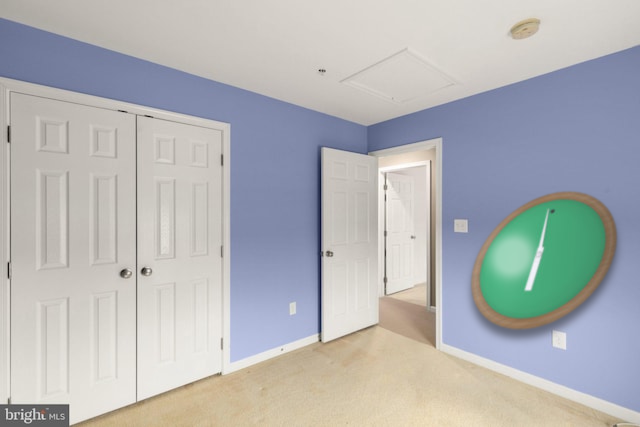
5.59
